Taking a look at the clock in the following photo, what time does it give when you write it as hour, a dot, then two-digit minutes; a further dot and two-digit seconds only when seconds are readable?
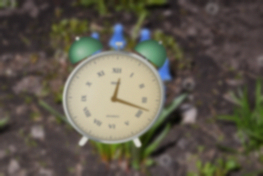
12.18
